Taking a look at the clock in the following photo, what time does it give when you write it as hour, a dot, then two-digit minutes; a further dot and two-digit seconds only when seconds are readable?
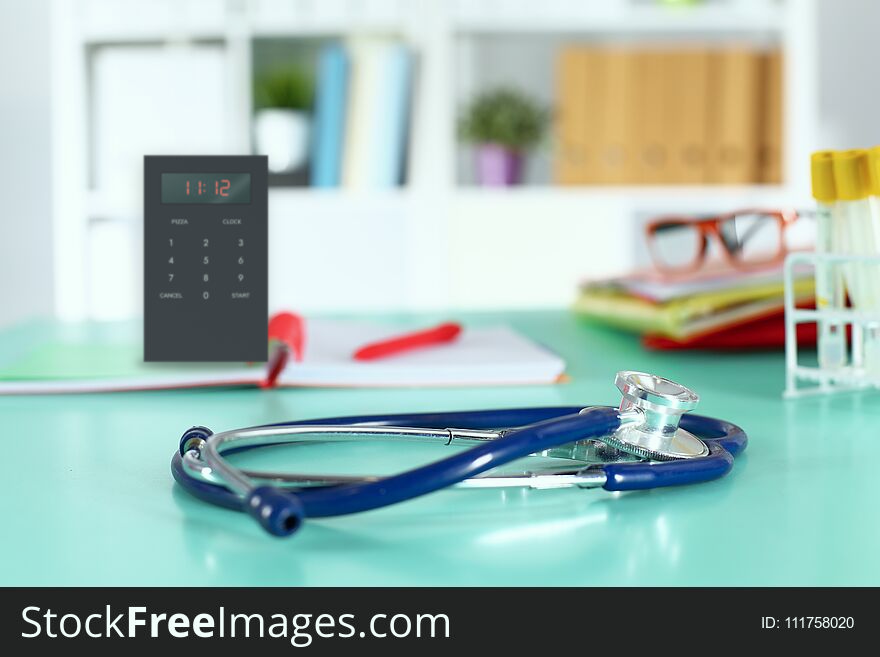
11.12
